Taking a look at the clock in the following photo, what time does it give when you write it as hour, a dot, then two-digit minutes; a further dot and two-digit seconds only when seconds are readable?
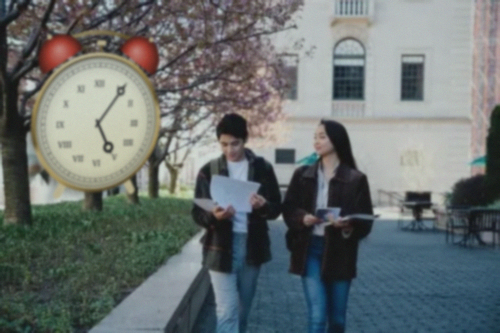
5.06
